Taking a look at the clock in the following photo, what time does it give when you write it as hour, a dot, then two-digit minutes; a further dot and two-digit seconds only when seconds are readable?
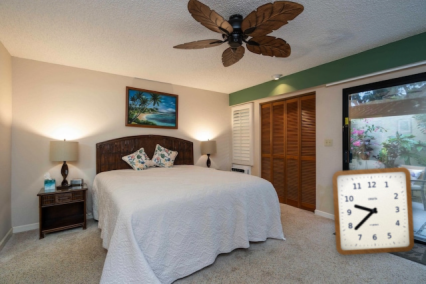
9.38
